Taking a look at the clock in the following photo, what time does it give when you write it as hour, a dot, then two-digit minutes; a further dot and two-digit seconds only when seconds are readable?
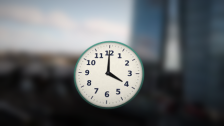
4.00
